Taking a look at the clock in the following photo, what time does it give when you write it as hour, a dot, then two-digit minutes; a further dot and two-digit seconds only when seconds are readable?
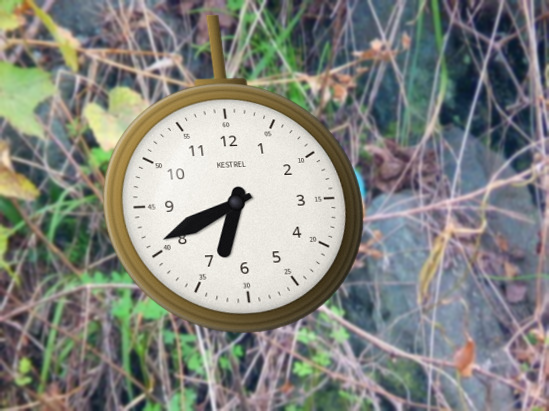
6.41
